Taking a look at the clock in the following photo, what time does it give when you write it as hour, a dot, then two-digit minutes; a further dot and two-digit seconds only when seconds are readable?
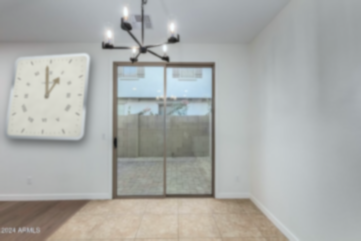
12.59
